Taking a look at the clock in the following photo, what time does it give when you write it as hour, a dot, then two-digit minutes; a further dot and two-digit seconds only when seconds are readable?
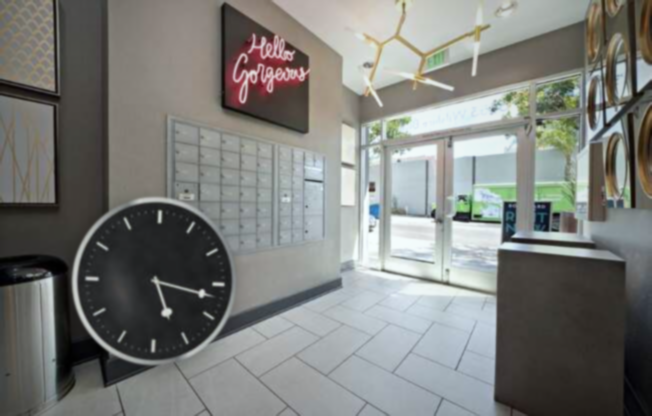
5.17
